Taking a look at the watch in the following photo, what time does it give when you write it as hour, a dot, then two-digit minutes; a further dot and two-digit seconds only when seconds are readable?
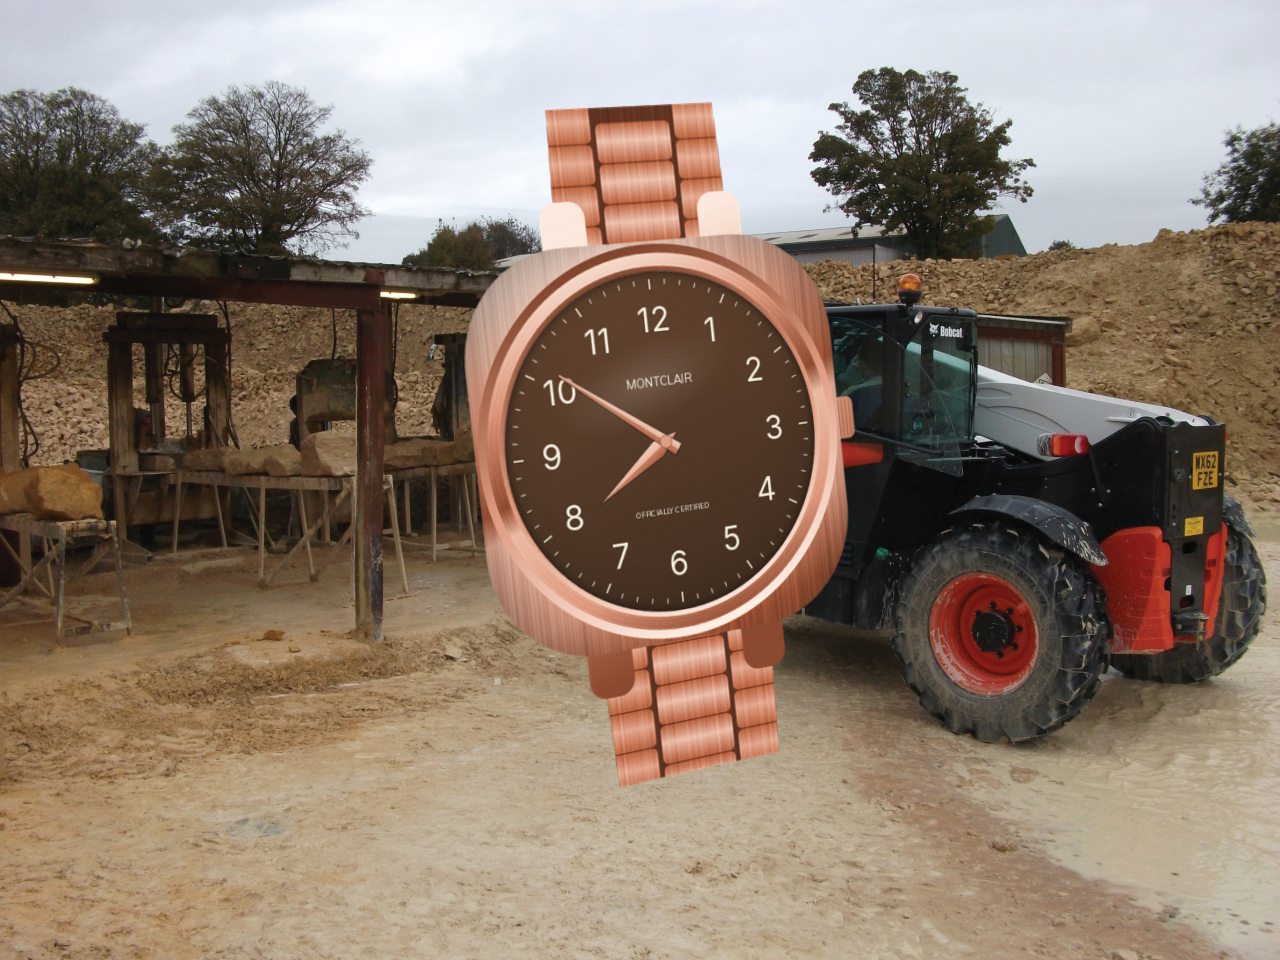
7.51
